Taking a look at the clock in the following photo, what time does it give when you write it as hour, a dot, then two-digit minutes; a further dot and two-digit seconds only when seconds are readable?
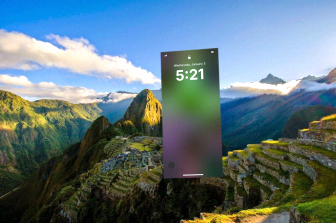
5.21
